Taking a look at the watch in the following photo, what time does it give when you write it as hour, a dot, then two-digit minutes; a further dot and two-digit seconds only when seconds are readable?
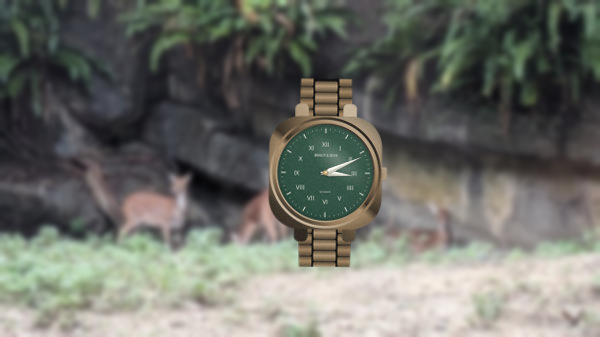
3.11
